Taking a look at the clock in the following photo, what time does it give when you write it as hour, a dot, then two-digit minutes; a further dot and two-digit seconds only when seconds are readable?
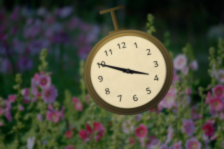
3.50
